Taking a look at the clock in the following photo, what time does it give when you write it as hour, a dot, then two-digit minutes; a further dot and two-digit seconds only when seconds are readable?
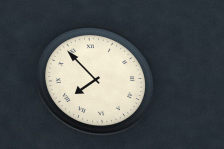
7.54
